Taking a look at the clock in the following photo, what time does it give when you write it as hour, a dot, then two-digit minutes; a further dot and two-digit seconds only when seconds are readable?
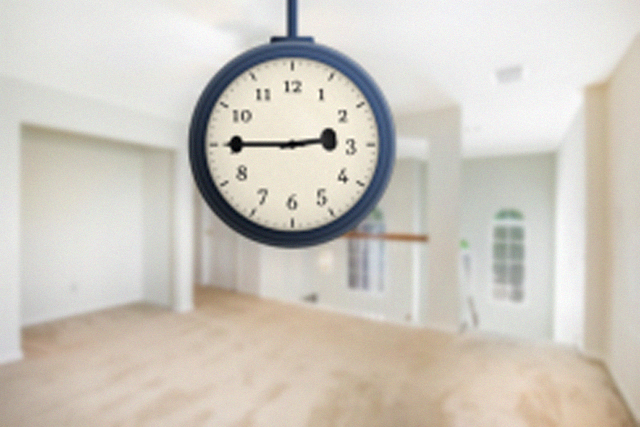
2.45
